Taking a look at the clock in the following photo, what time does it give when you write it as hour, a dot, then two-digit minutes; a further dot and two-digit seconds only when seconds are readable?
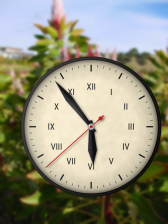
5.53.38
